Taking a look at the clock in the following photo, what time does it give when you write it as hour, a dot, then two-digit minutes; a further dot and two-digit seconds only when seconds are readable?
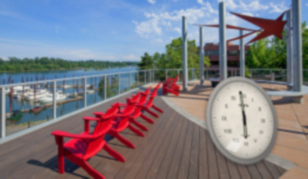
5.59
